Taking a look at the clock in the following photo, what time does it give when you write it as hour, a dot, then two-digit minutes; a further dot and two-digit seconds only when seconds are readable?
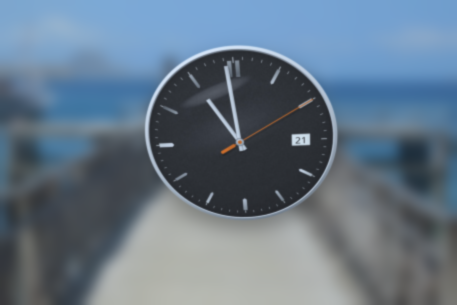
10.59.10
